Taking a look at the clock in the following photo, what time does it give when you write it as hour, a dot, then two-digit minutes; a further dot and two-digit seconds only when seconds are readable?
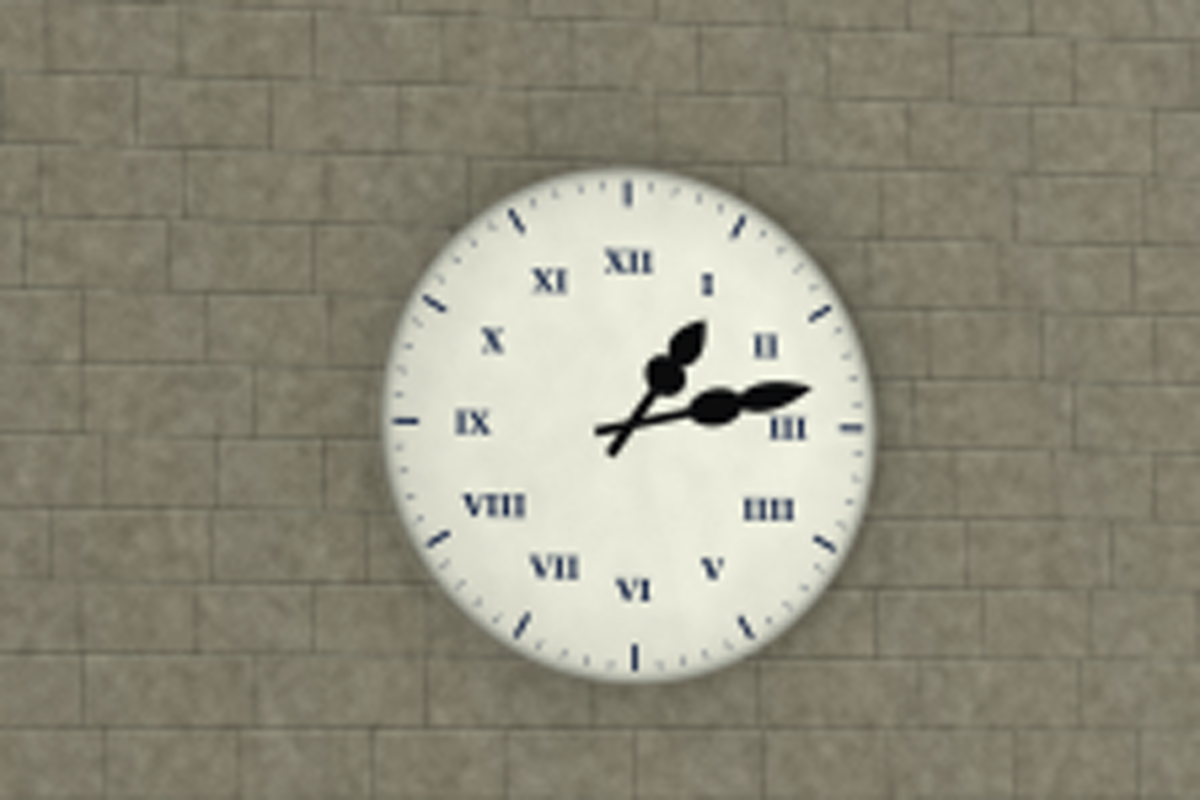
1.13
